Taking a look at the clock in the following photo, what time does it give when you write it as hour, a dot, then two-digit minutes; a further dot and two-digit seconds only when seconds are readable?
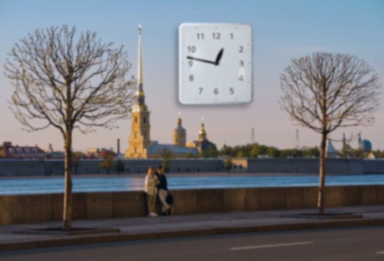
12.47
